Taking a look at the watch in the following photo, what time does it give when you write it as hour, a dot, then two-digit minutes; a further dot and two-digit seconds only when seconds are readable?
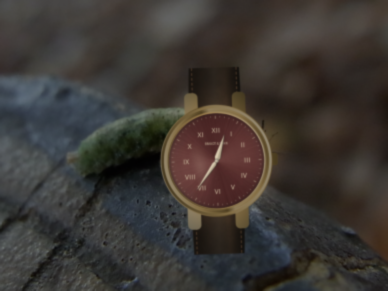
12.36
